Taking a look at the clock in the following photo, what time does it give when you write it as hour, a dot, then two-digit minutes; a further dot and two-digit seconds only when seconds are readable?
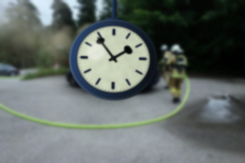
1.54
